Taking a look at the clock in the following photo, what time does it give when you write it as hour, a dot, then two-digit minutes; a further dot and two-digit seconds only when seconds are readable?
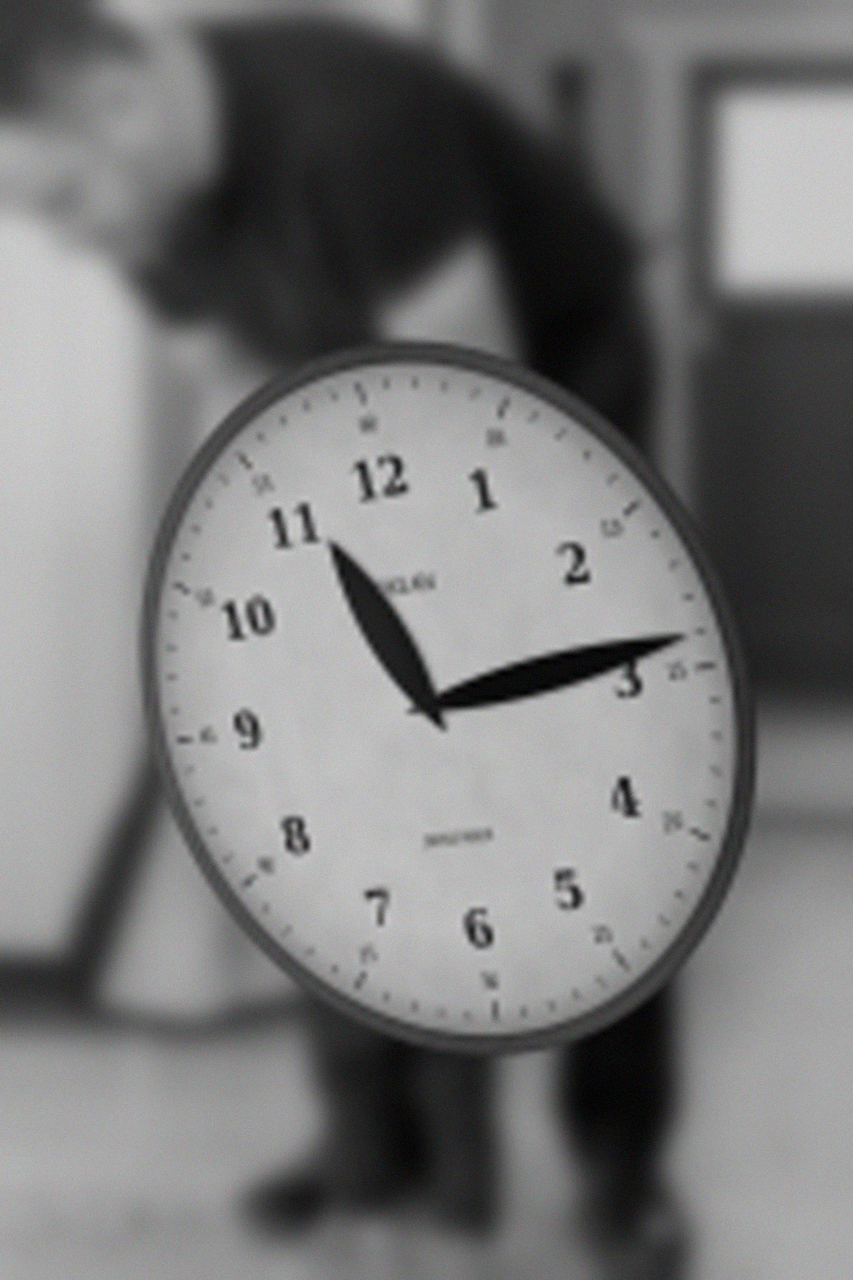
11.14
